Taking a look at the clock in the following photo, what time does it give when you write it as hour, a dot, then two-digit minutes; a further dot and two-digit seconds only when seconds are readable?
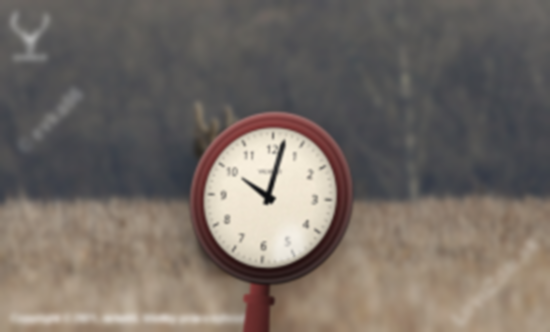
10.02
